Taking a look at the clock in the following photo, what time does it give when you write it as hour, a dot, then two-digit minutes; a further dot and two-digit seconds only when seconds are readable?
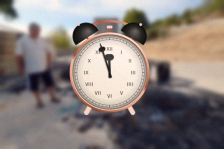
11.57
